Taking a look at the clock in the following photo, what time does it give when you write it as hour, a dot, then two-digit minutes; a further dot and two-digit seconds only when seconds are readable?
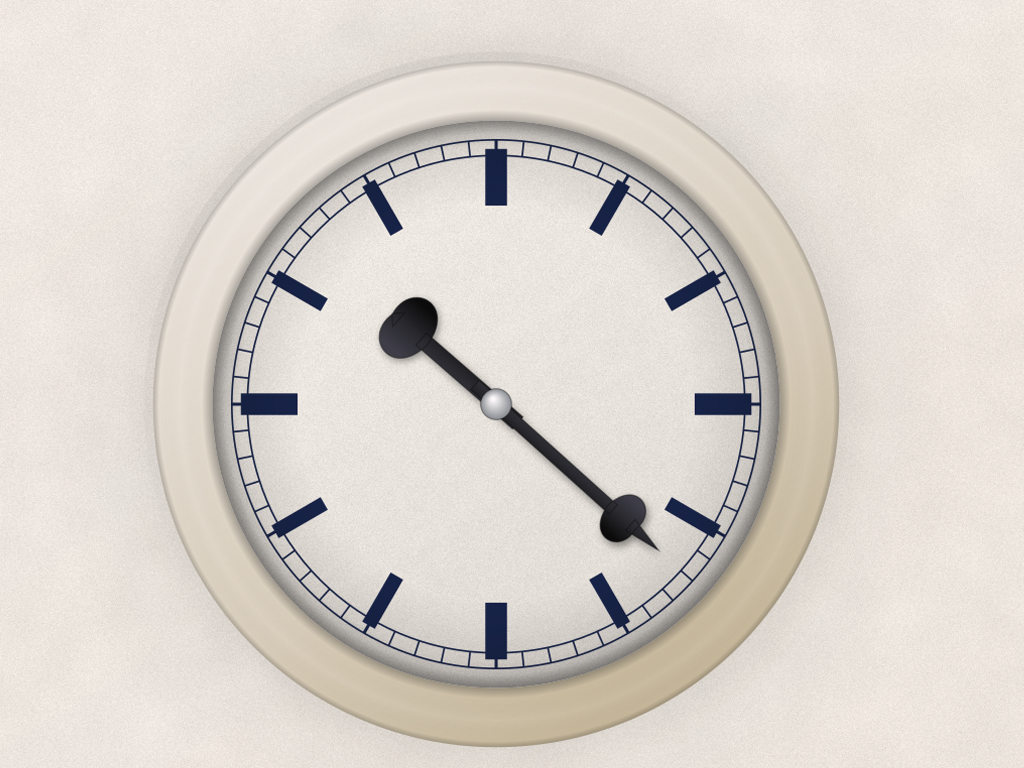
10.22
